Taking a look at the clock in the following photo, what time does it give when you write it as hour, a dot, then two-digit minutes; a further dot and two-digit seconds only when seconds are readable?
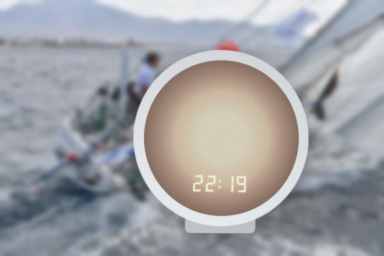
22.19
